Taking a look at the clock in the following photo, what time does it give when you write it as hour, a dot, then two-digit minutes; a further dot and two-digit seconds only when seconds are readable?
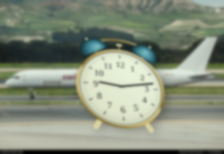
9.13
